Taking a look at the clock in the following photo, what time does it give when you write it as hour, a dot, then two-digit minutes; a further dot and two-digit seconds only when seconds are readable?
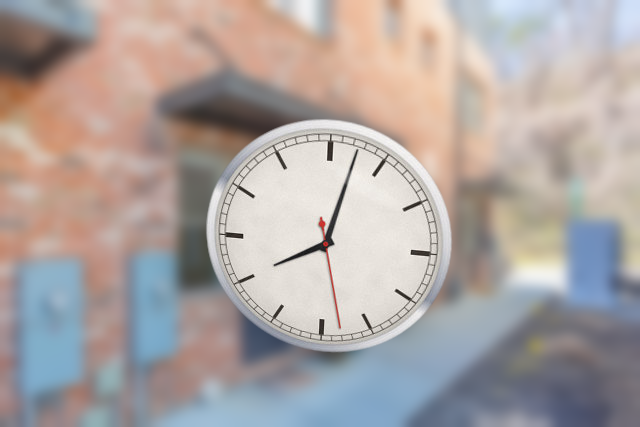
8.02.28
